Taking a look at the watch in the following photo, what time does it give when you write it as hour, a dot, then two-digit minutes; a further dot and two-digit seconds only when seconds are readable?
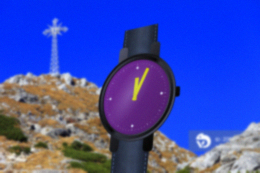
12.04
